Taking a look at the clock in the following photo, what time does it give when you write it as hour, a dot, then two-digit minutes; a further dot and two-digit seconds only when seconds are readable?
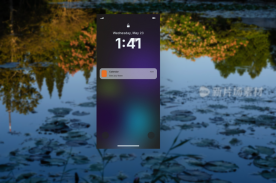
1.41
